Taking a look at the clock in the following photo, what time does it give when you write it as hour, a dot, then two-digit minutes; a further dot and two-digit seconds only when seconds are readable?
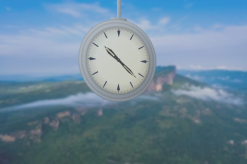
10.22
